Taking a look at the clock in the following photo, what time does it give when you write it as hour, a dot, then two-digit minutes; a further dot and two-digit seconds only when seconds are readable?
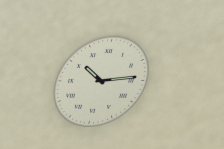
10.14
